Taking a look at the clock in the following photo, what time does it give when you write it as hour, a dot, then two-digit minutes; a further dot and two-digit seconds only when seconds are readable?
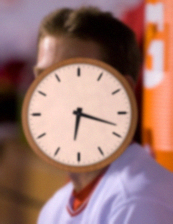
6.18
